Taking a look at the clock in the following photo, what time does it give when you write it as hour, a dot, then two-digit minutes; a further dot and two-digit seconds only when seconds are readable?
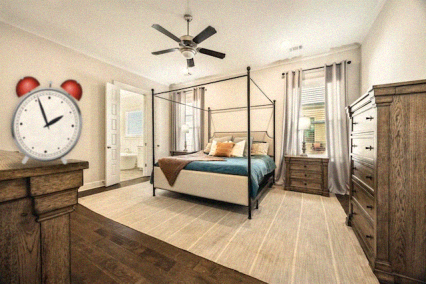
1.56
